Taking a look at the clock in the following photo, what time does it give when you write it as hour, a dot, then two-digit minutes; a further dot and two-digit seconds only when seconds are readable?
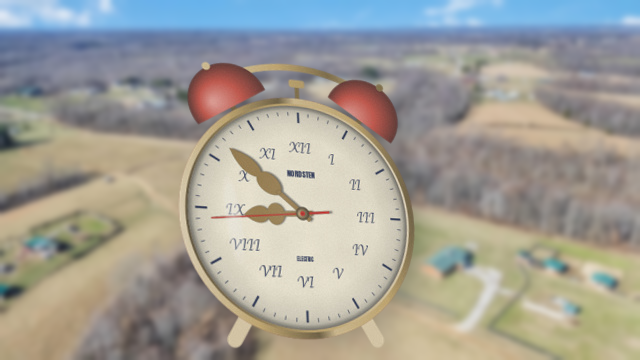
8.51.44
